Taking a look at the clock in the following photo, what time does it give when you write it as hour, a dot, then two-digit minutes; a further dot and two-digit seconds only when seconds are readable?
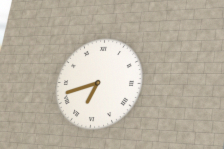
6.42
